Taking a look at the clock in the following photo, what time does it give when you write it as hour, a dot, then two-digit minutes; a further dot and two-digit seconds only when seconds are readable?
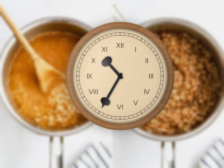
10.35
